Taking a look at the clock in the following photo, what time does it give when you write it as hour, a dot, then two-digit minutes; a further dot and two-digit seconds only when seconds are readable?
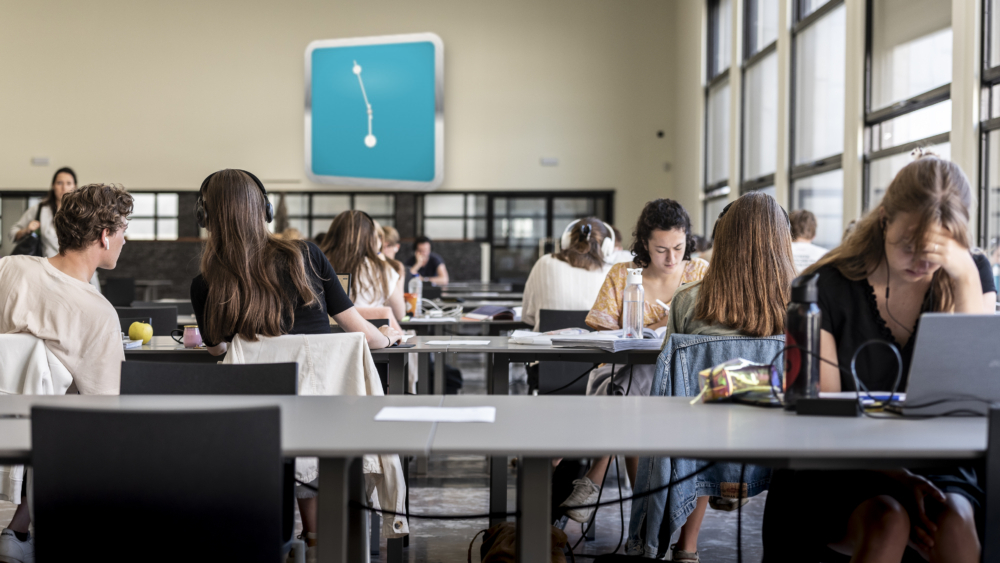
5.57
